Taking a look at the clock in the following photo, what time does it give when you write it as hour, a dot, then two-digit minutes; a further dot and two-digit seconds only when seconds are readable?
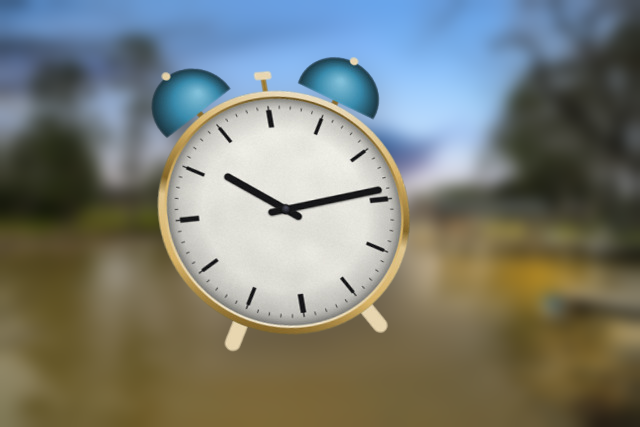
10.14
